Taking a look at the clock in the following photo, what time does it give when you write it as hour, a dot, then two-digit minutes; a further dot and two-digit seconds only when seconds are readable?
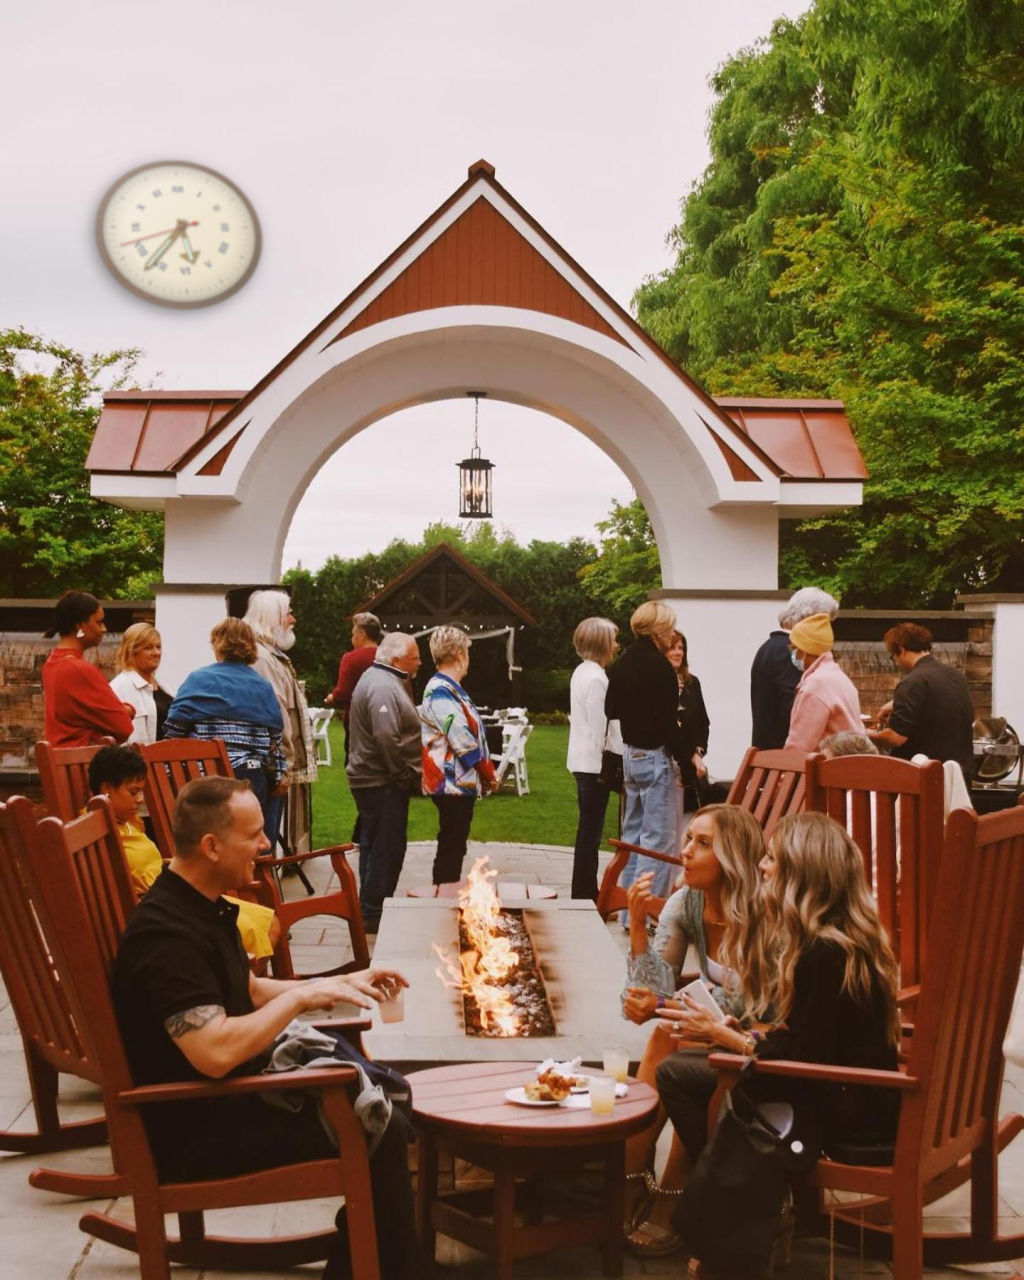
5.36.42
